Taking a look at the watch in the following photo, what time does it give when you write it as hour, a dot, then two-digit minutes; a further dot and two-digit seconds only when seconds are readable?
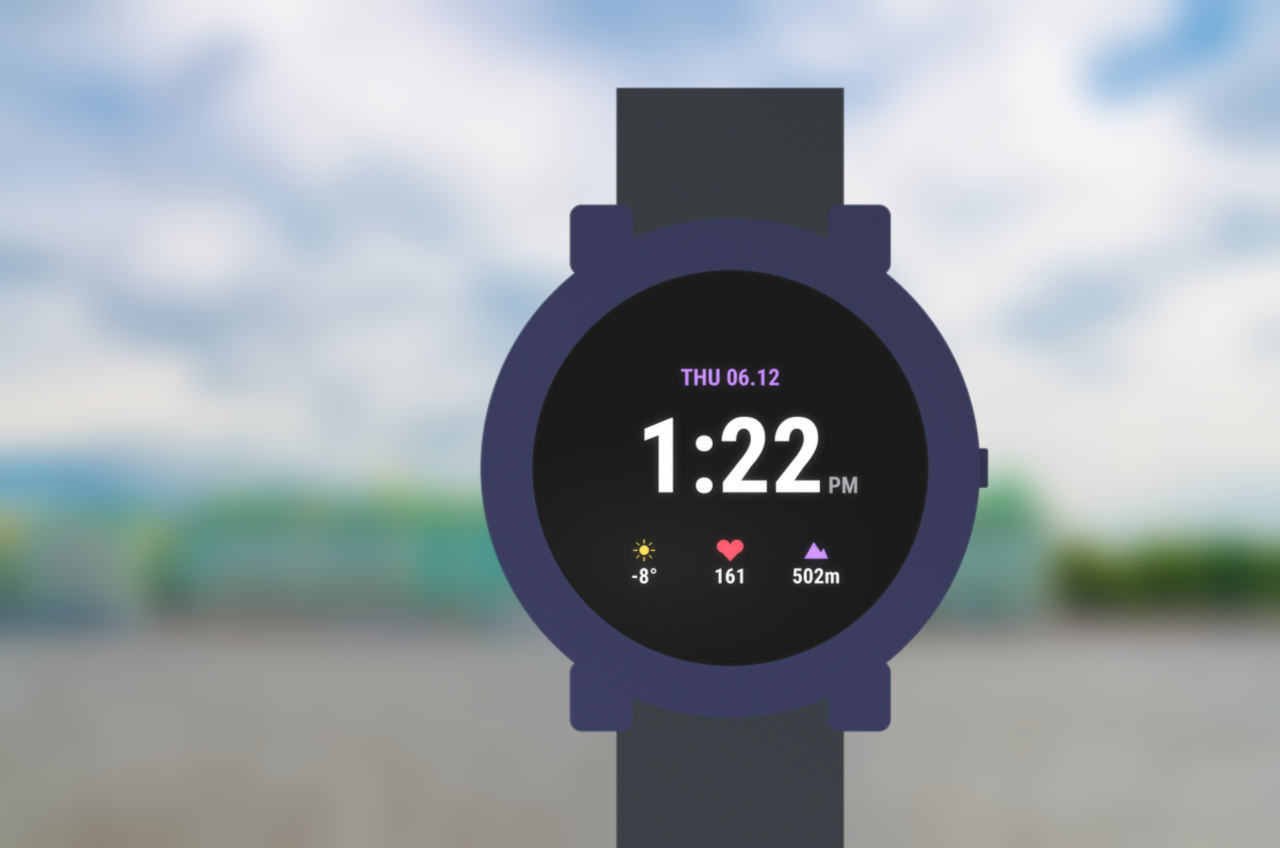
1.22
